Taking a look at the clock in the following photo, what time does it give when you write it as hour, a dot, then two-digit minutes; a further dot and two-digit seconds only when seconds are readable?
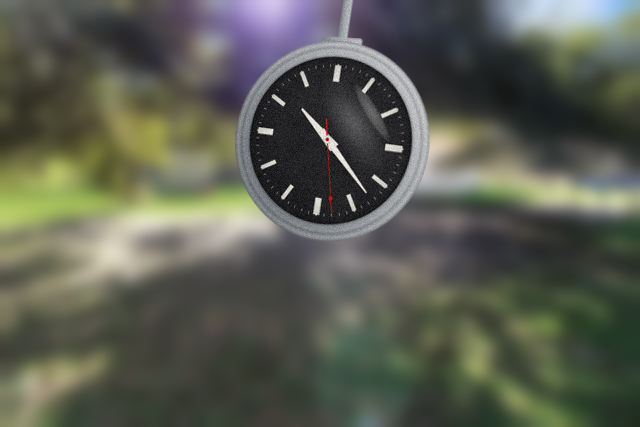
10.22.28
